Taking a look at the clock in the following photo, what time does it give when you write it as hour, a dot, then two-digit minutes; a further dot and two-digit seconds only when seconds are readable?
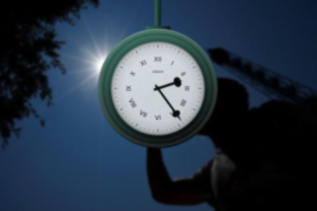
2.24
